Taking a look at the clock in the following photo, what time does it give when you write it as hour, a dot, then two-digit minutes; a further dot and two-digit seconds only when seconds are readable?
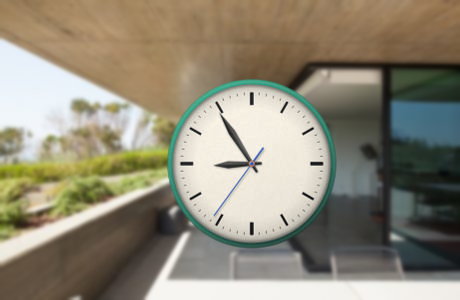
8.54.36
